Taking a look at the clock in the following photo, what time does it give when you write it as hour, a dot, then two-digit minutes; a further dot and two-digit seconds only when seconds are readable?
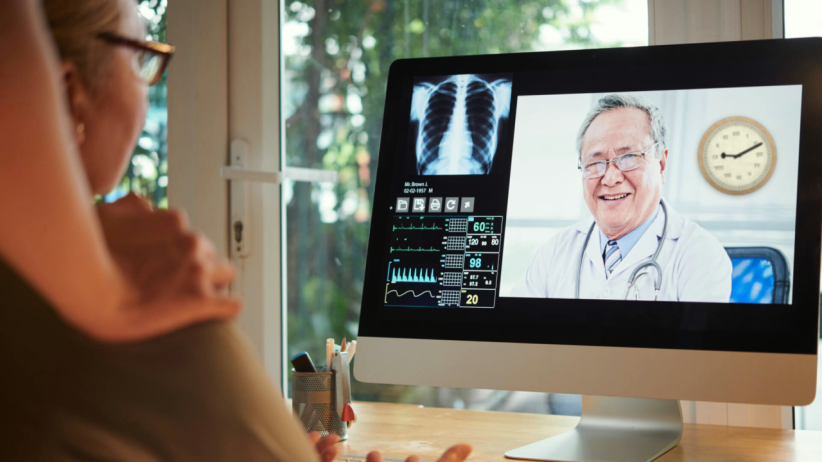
9.11
